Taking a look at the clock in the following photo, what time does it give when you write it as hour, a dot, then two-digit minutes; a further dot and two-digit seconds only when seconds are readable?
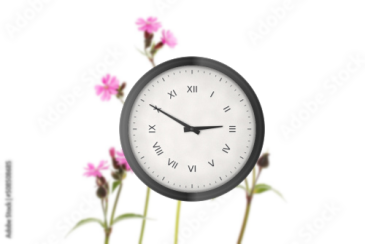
2.50
